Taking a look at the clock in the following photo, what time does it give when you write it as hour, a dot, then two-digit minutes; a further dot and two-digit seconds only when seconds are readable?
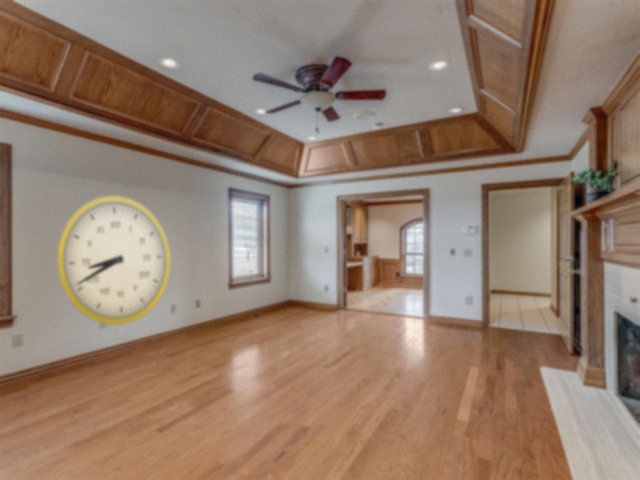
8.41
